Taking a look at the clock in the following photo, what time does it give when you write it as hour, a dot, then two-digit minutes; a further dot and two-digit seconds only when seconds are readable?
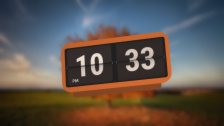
10.33
